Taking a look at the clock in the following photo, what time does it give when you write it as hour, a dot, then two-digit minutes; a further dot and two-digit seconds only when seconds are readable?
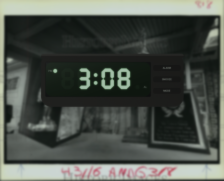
3.08
